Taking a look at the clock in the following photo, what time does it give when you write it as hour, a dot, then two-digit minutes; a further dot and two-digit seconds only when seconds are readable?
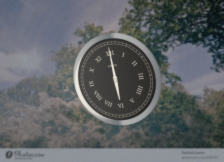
6.00
